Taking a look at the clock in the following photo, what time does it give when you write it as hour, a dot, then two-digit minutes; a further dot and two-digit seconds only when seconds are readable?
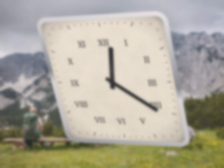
12.21
